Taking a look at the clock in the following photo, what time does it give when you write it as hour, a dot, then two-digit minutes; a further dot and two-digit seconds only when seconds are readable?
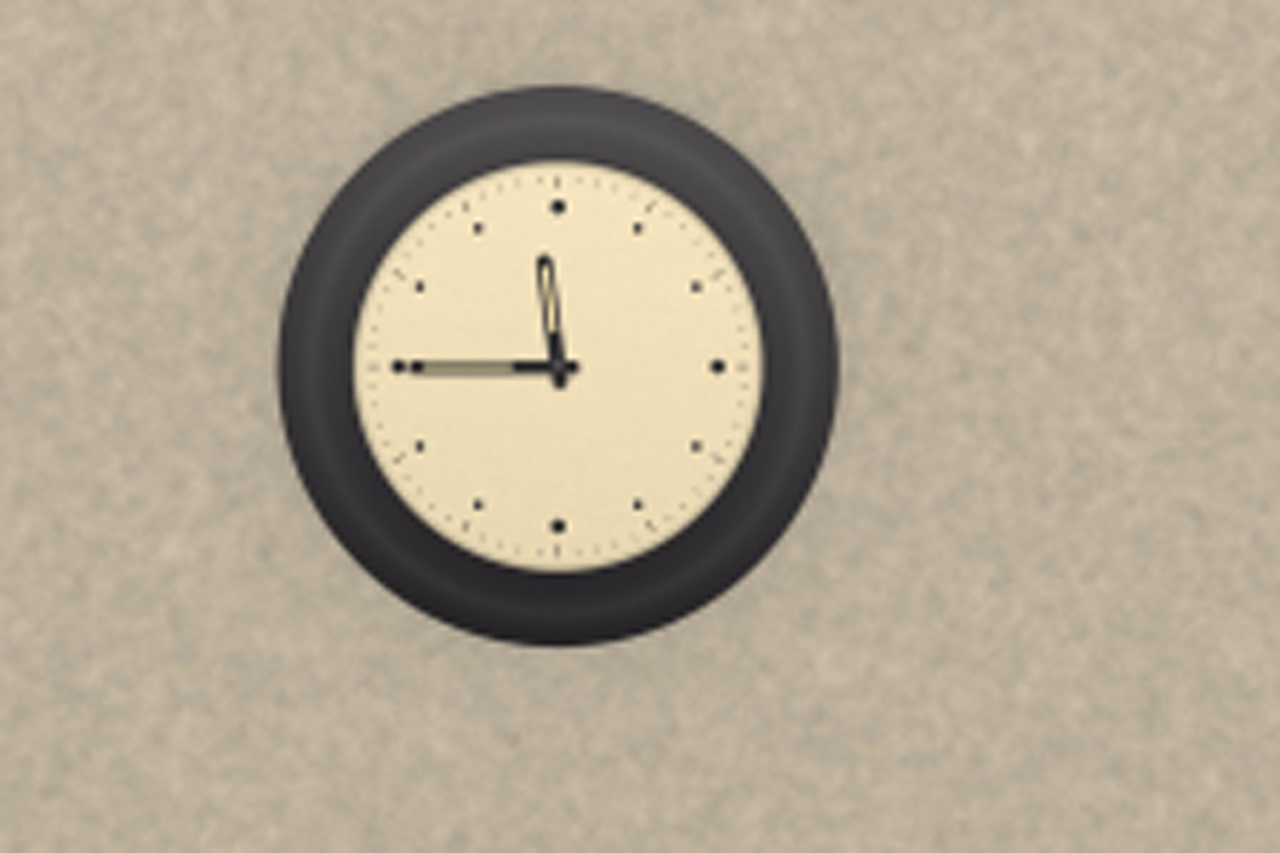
11.45
